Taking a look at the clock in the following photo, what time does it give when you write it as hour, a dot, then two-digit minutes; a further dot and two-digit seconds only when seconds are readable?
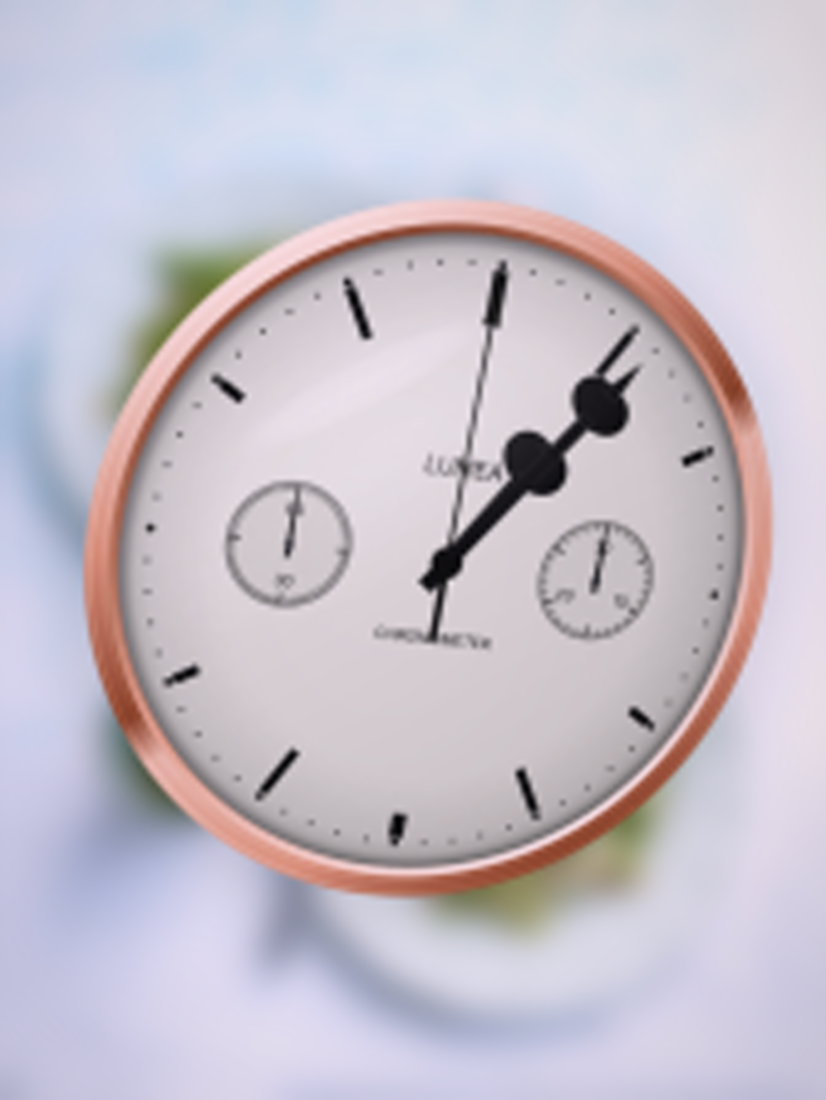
1.06
